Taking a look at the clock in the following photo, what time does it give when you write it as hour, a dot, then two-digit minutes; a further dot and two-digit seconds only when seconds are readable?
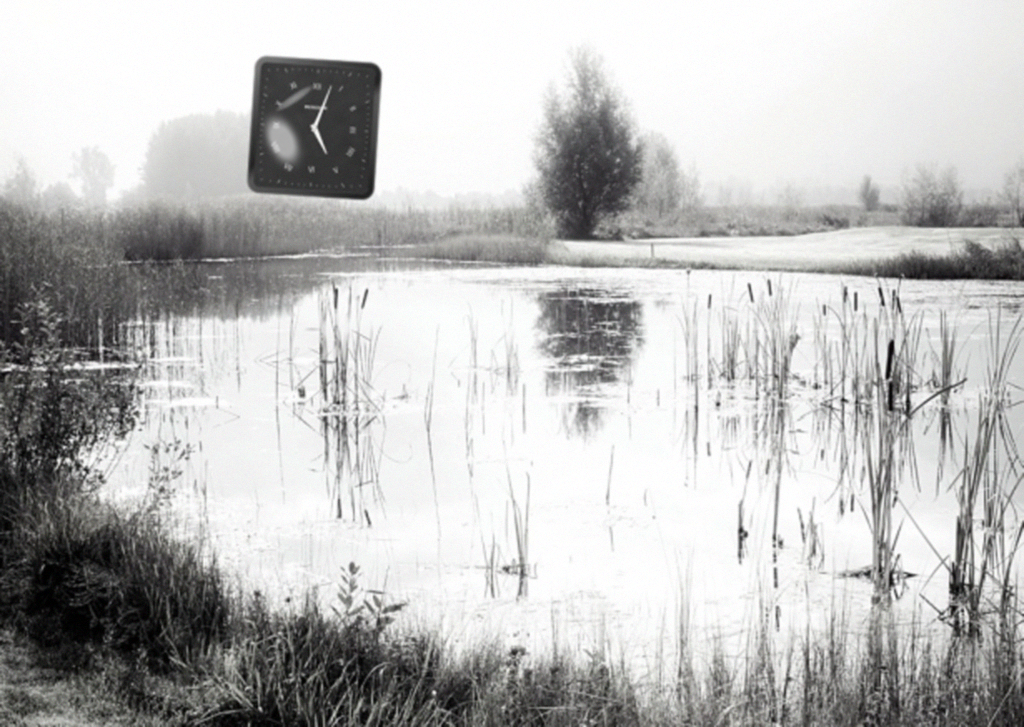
5.03
